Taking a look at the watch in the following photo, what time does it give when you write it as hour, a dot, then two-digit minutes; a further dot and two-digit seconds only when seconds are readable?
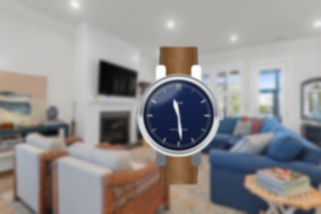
11.29
